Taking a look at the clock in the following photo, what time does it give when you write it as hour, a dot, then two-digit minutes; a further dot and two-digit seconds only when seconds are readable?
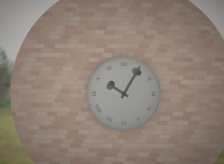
10.05
